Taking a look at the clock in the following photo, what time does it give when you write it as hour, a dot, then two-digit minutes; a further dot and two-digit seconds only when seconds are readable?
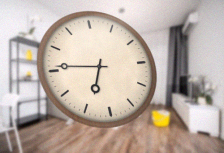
6.46
